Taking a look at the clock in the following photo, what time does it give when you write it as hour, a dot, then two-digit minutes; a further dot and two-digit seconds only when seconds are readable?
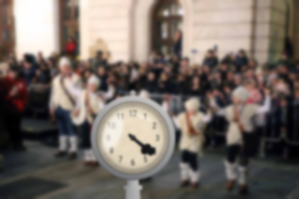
4.21
